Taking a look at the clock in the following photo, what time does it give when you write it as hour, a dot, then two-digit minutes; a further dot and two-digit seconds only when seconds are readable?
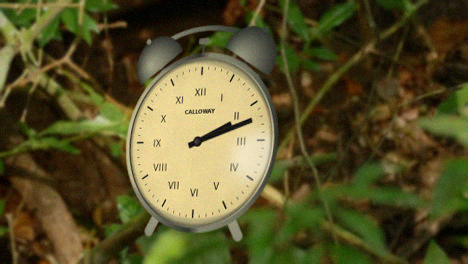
2.12
